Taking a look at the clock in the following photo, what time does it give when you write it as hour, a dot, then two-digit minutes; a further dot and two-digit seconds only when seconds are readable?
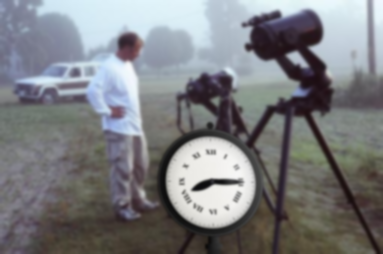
8.15
